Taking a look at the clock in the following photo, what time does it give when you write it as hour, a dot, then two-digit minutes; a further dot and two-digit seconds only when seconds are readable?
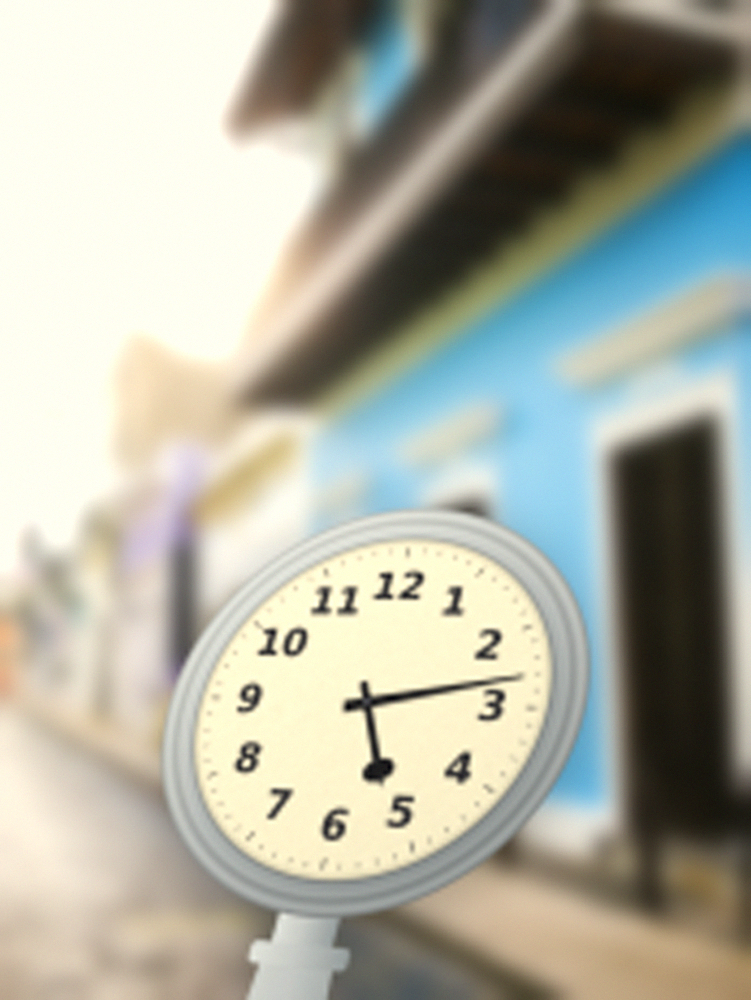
5.13
